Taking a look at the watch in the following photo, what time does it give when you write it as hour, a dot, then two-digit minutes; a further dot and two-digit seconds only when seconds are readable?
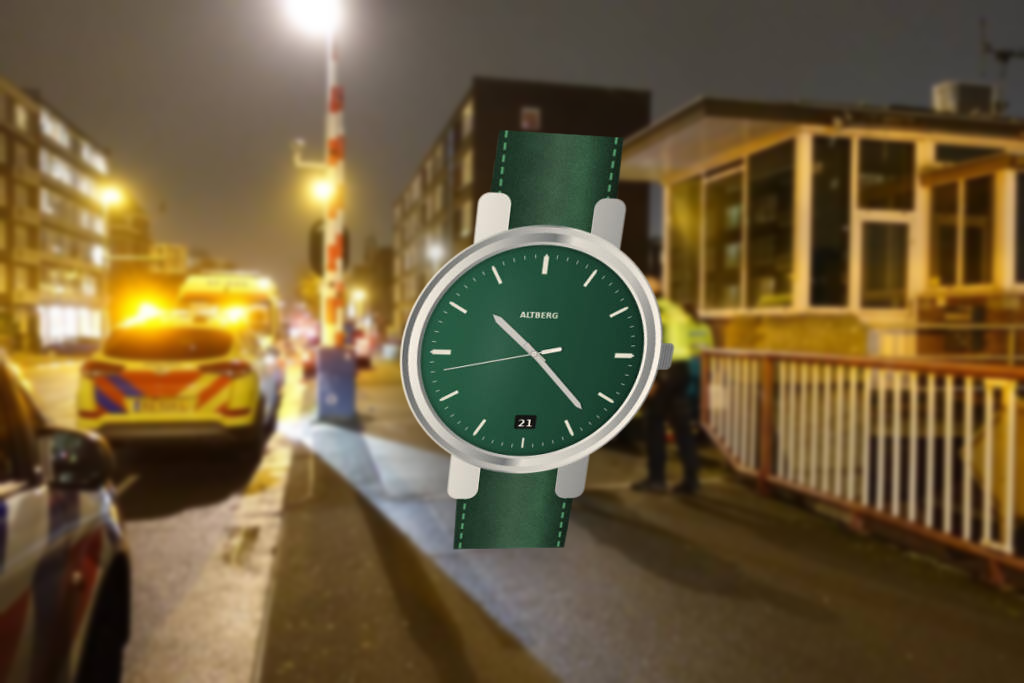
10.22.43
